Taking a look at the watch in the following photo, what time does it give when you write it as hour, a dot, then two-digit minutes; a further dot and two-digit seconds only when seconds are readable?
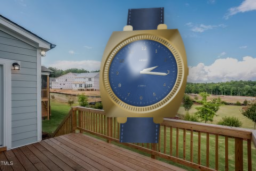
2.16
